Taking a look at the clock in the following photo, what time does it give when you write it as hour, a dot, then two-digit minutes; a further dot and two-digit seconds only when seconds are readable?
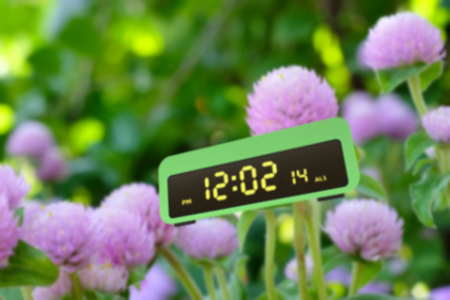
12.02.14
